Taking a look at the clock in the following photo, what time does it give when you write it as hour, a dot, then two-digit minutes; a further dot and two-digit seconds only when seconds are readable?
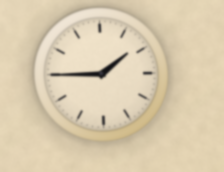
1.45
